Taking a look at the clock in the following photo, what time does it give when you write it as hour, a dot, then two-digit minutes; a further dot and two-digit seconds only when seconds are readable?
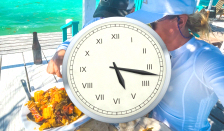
5.17
